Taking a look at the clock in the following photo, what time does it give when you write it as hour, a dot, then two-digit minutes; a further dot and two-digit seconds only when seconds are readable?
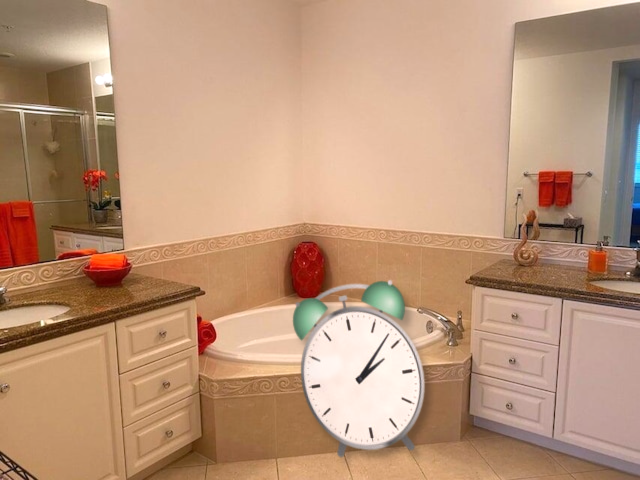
2.08
